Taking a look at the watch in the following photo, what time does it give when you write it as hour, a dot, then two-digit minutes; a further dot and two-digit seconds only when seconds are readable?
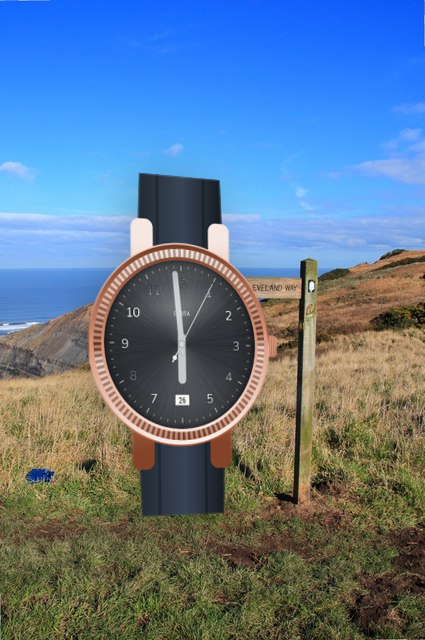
5.59.05
